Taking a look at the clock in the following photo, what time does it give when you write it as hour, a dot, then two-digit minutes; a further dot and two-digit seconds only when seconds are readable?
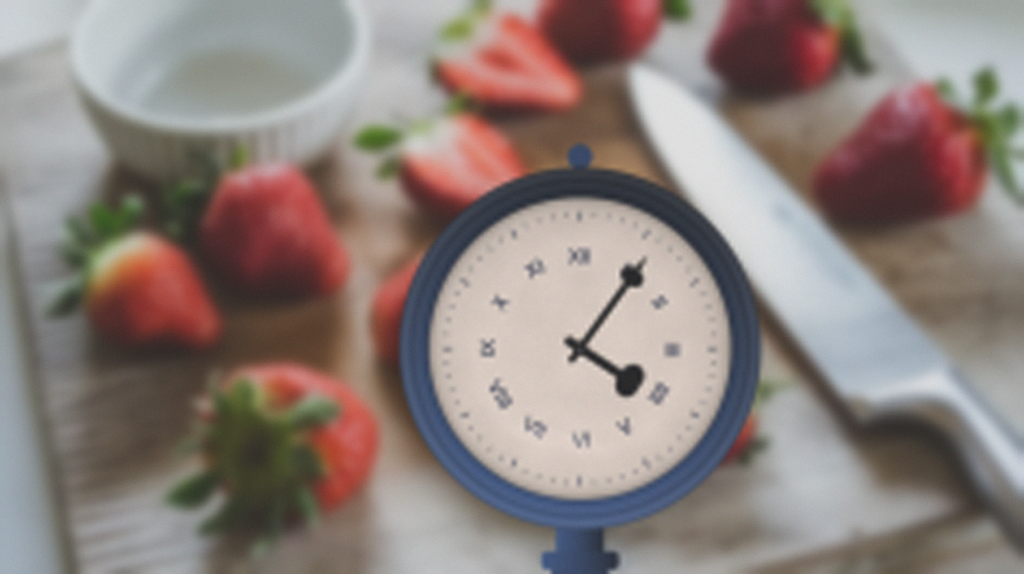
4.06
